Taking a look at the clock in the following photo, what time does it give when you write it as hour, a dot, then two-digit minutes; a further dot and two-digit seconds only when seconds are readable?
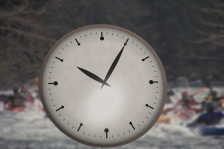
10.05
